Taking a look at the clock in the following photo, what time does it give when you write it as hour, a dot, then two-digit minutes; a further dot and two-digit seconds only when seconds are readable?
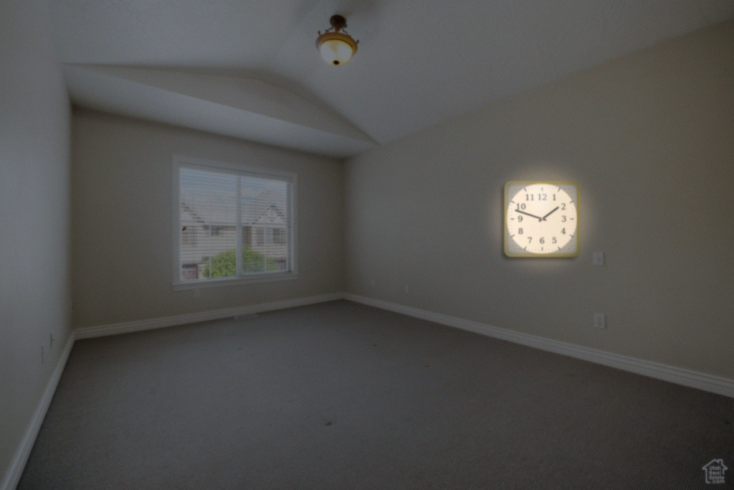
1.48
